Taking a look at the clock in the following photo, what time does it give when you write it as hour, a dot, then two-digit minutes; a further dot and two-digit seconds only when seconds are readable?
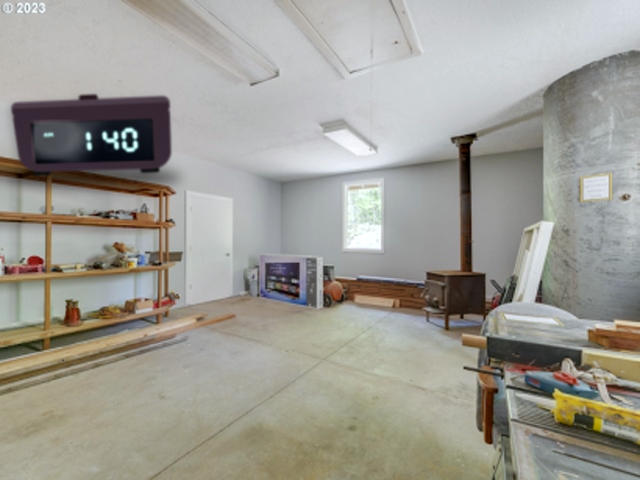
1.40
